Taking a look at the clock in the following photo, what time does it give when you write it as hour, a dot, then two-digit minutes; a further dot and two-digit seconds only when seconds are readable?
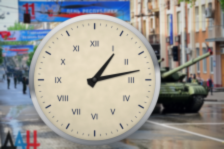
1.13
